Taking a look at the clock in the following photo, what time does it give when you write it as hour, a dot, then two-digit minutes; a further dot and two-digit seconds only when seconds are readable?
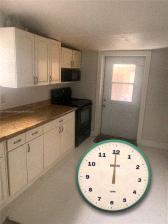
12.00
